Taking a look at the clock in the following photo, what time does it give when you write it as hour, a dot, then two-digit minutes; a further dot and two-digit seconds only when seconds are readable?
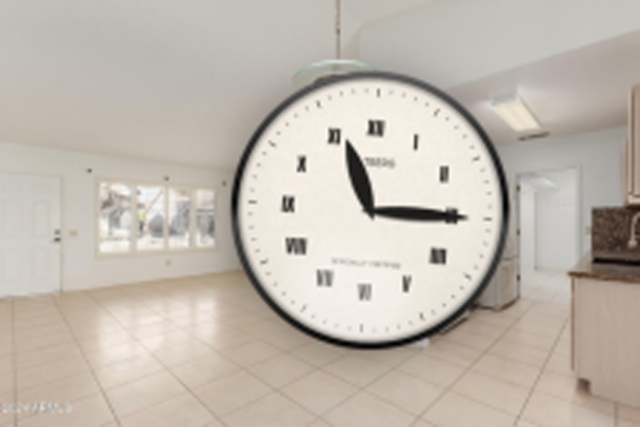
11.15
